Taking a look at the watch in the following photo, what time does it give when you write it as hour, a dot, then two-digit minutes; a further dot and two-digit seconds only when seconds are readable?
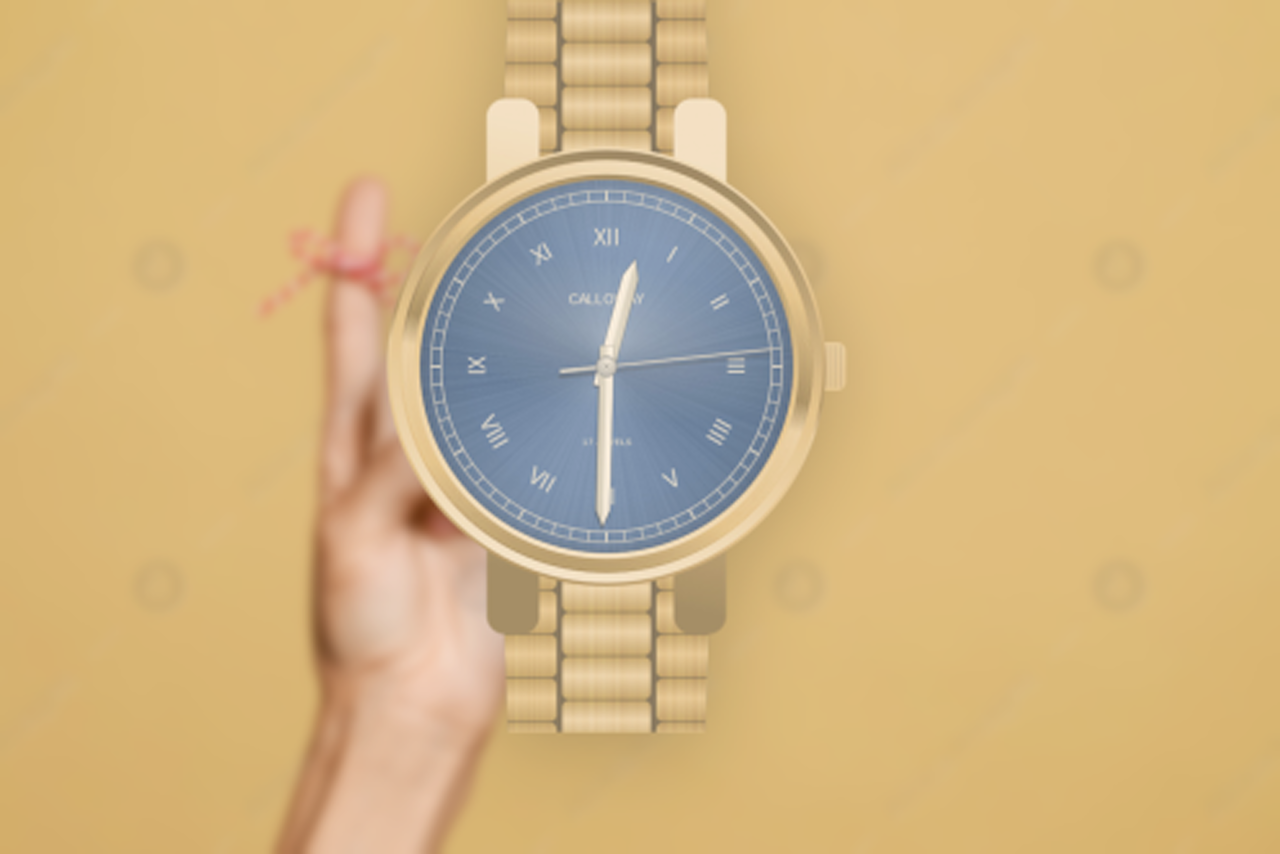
12.30.14
